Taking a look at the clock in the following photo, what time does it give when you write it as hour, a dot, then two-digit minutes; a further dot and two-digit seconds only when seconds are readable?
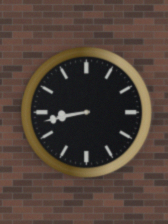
8.43
